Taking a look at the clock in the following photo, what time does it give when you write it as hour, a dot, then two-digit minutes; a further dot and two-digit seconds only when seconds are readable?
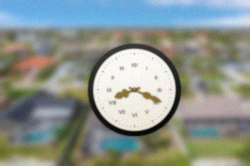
8.19
